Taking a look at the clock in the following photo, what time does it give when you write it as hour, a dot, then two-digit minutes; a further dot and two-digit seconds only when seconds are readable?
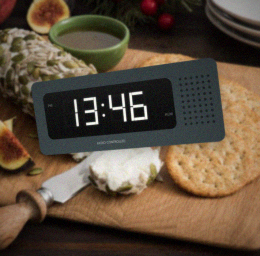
13.46
